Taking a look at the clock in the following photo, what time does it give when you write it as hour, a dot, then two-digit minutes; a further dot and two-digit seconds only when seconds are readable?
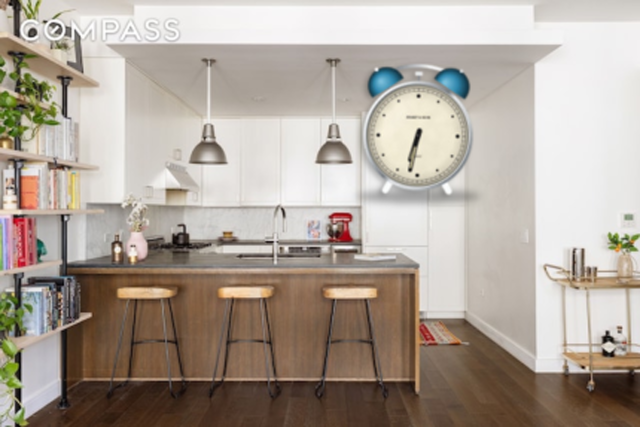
6.32
